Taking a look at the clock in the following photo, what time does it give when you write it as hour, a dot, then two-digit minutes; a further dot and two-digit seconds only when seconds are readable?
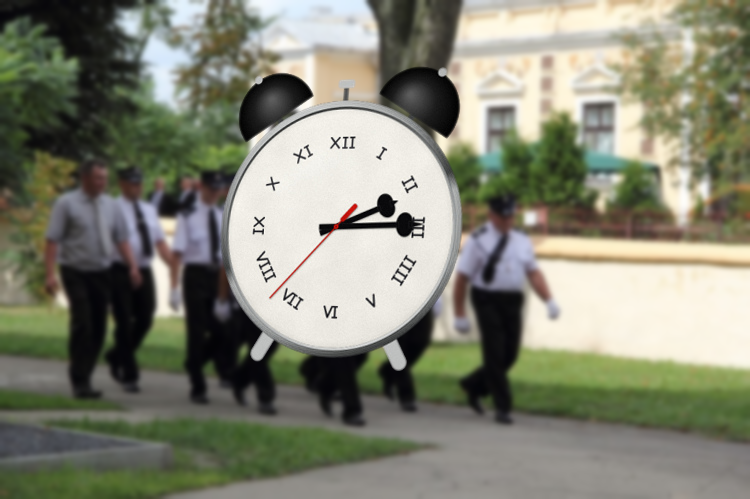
2.14.37
